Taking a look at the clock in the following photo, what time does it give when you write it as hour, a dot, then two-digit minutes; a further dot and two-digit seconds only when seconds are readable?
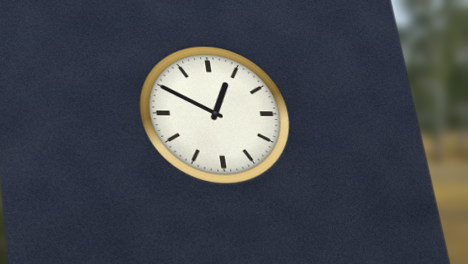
12.50
